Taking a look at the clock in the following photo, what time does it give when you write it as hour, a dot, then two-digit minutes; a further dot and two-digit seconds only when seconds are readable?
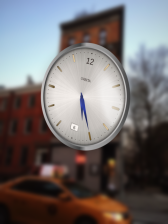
5.25
